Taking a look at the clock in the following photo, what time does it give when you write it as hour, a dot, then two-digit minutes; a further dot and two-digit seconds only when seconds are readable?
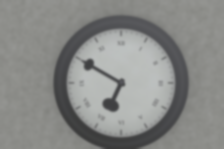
6.50
